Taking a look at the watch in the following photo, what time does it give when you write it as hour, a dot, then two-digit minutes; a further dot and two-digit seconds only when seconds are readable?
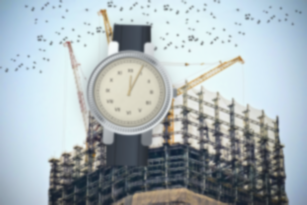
12.04
